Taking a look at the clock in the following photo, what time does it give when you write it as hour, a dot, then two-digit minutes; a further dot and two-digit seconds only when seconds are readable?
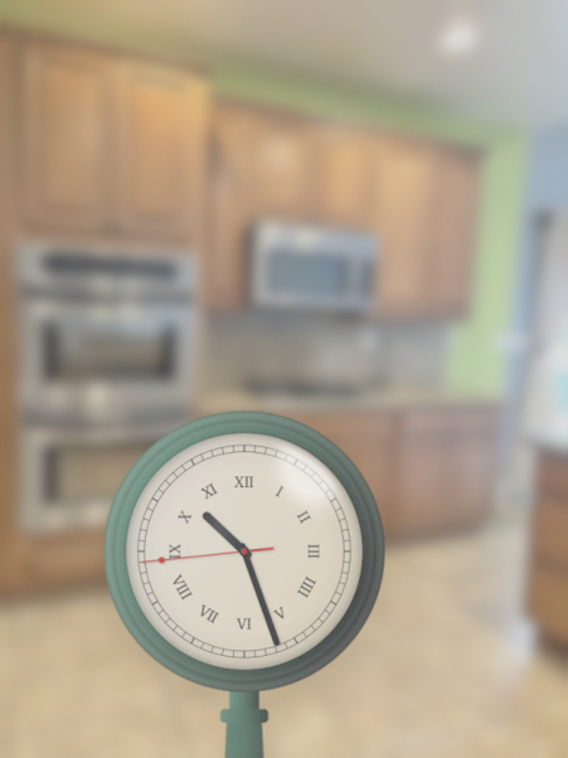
10.26.44
